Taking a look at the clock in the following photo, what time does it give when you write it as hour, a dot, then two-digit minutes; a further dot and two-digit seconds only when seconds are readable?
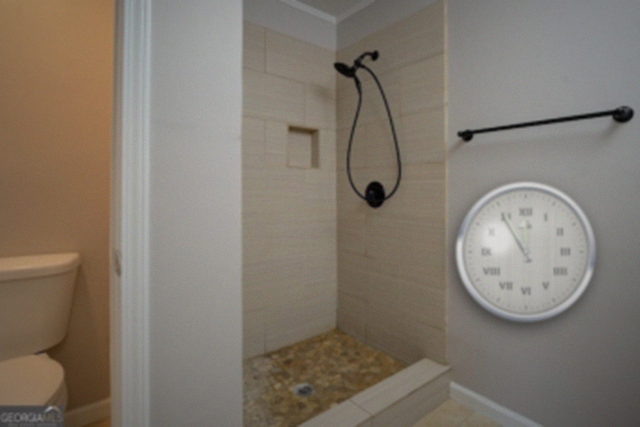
11.55
